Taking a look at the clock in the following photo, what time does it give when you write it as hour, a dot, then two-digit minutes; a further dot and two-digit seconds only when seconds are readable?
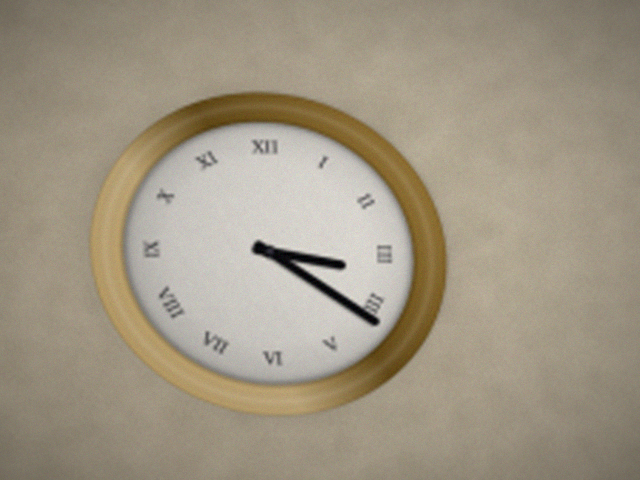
3.21
